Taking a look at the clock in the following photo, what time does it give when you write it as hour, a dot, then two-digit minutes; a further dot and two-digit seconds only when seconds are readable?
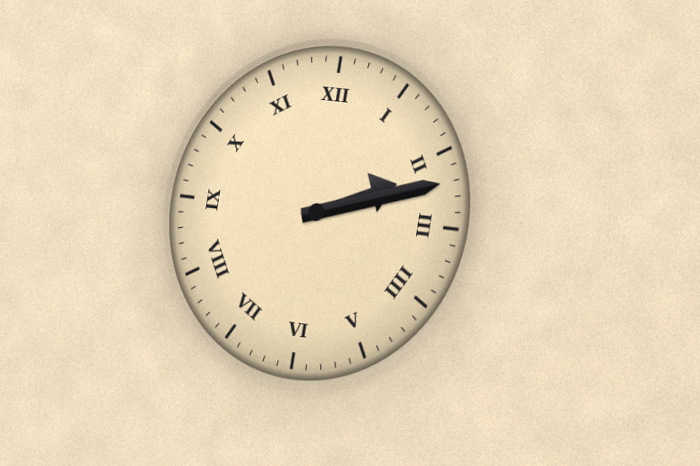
2.12
